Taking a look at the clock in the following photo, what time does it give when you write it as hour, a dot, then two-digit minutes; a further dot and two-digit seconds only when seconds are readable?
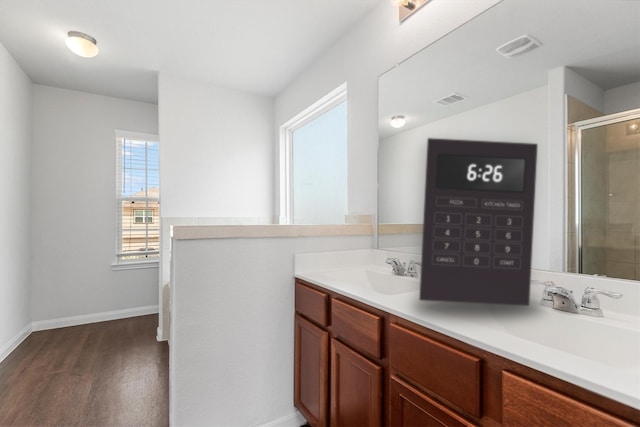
6.26
